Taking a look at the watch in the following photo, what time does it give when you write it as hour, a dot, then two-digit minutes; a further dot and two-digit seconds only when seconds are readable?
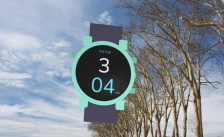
3.04
